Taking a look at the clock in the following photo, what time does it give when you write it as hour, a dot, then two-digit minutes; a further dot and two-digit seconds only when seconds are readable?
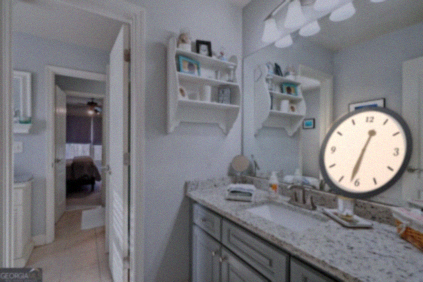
12.32
